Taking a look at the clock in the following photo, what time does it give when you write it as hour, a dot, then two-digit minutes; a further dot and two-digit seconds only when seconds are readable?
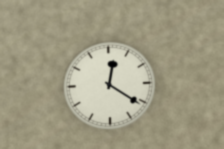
12.21
